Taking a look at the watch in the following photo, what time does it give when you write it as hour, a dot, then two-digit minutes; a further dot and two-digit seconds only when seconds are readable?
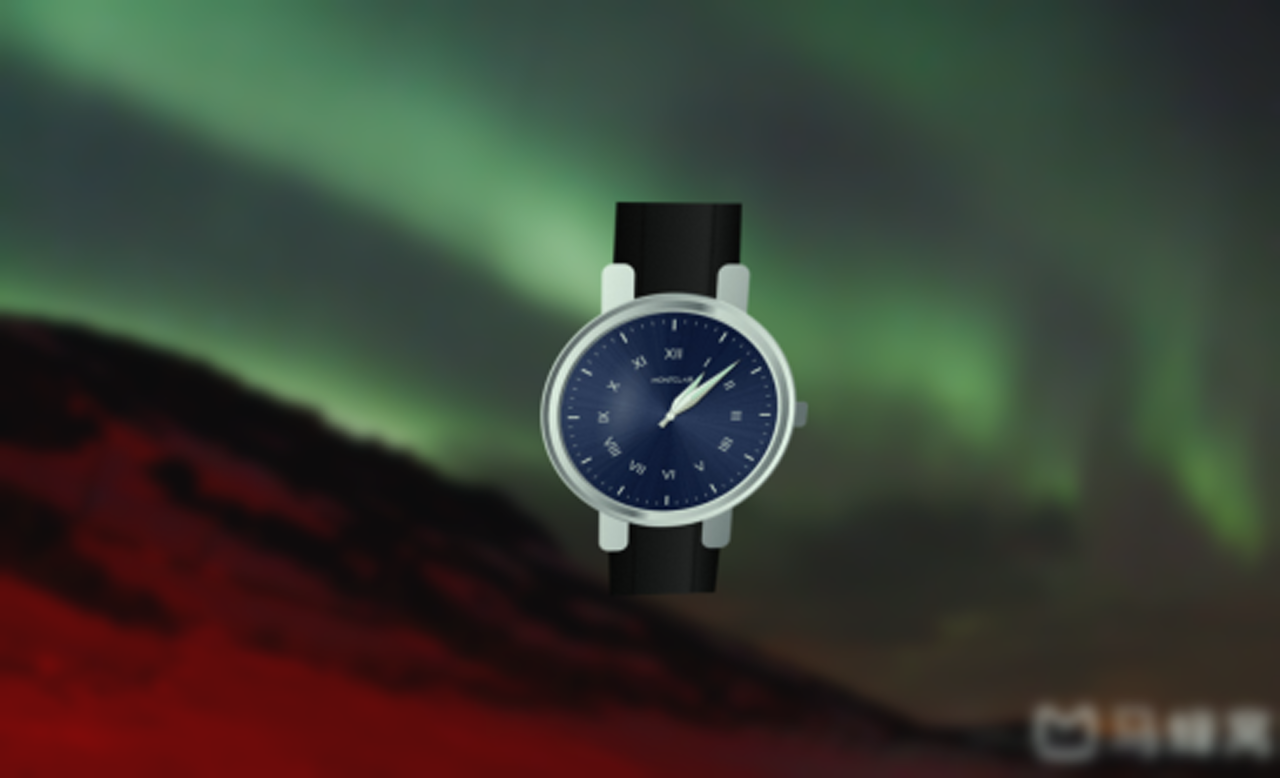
1.08
